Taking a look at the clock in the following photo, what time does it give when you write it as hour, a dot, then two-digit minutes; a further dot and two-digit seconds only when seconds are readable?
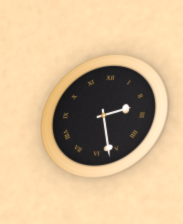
2.27
